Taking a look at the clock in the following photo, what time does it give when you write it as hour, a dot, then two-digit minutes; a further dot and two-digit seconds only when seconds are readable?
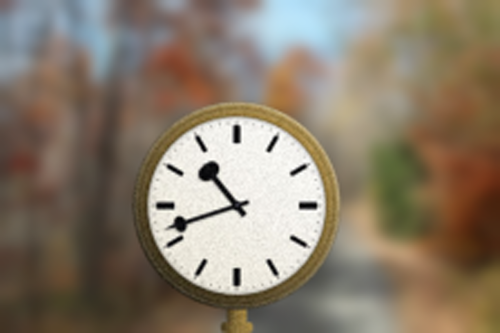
10.42
